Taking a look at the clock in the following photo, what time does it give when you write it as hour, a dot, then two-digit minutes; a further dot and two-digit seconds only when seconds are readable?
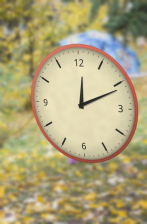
12.11
